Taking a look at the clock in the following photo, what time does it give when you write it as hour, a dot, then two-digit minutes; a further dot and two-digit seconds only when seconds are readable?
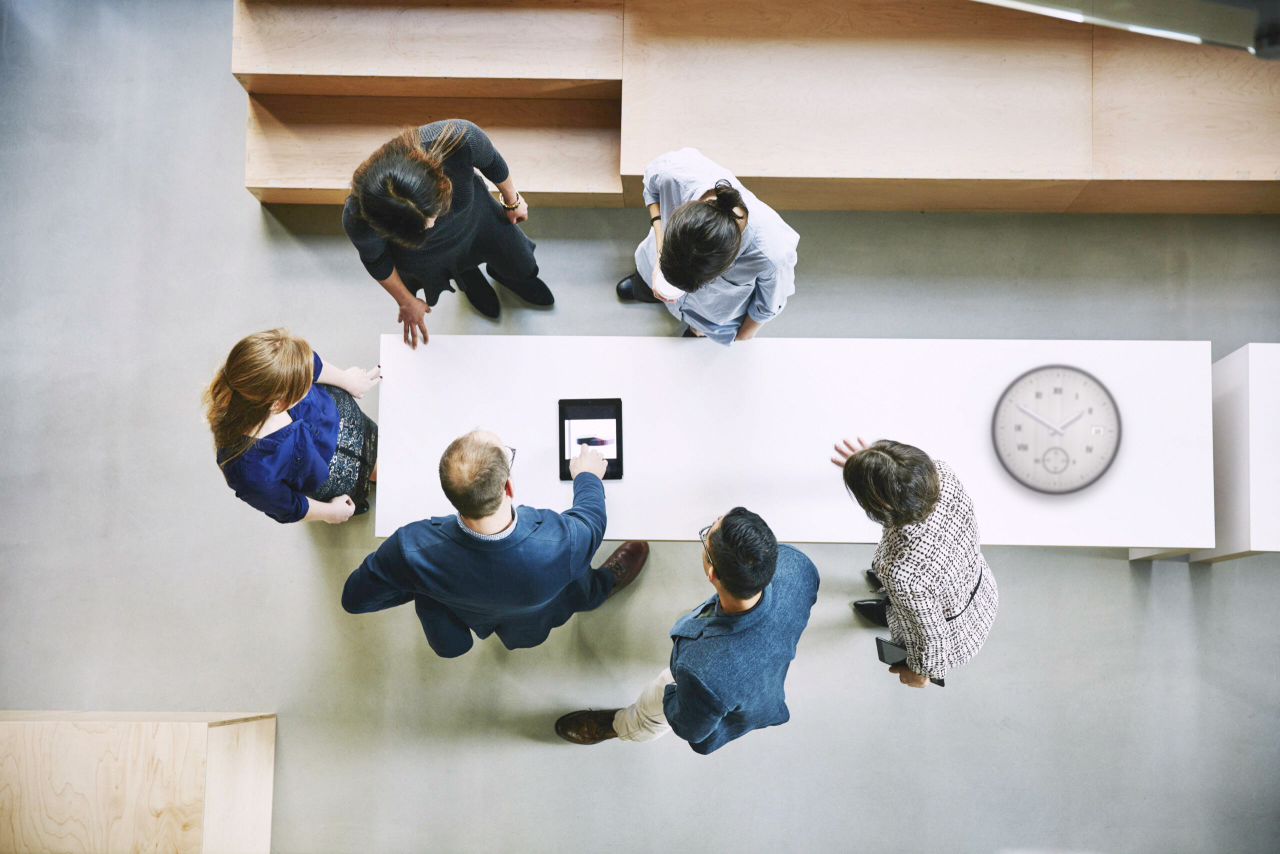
1.50
